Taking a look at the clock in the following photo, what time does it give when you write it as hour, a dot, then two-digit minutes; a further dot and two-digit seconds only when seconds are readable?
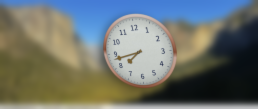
7.43
